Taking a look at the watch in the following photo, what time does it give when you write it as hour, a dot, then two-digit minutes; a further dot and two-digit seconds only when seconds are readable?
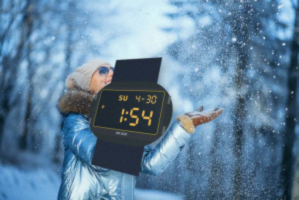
1.54
